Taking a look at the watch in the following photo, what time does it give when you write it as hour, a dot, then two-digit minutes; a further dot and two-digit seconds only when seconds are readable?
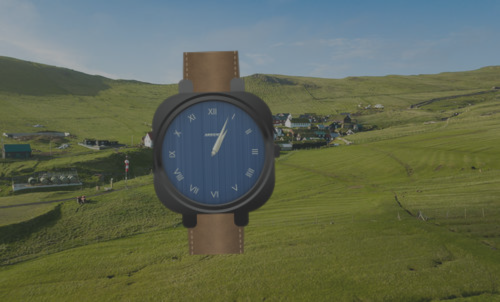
1.04
